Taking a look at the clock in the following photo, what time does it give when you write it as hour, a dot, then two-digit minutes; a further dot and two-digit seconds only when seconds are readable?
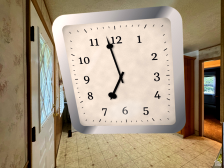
6.58
